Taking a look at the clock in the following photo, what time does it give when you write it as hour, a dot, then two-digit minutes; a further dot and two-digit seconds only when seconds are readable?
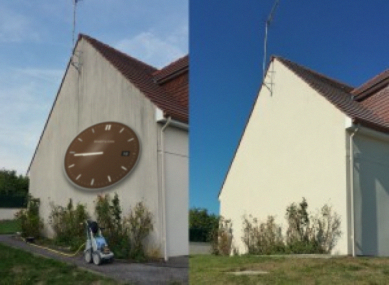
8.44
